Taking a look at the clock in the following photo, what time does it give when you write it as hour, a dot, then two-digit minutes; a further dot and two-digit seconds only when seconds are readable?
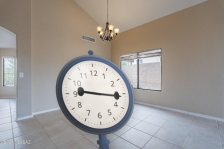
9.16
